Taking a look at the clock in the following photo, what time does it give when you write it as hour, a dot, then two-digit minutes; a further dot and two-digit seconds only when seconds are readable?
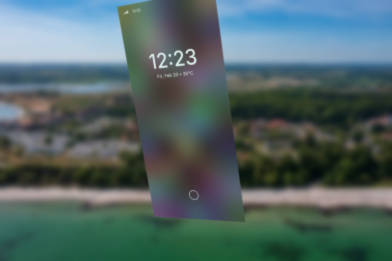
12.23
